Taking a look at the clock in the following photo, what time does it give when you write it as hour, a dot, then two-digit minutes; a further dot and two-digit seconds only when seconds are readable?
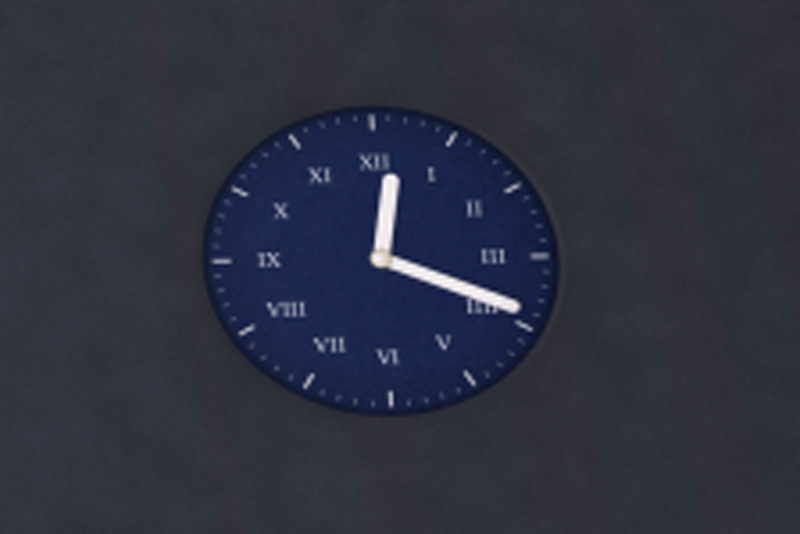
12.19
